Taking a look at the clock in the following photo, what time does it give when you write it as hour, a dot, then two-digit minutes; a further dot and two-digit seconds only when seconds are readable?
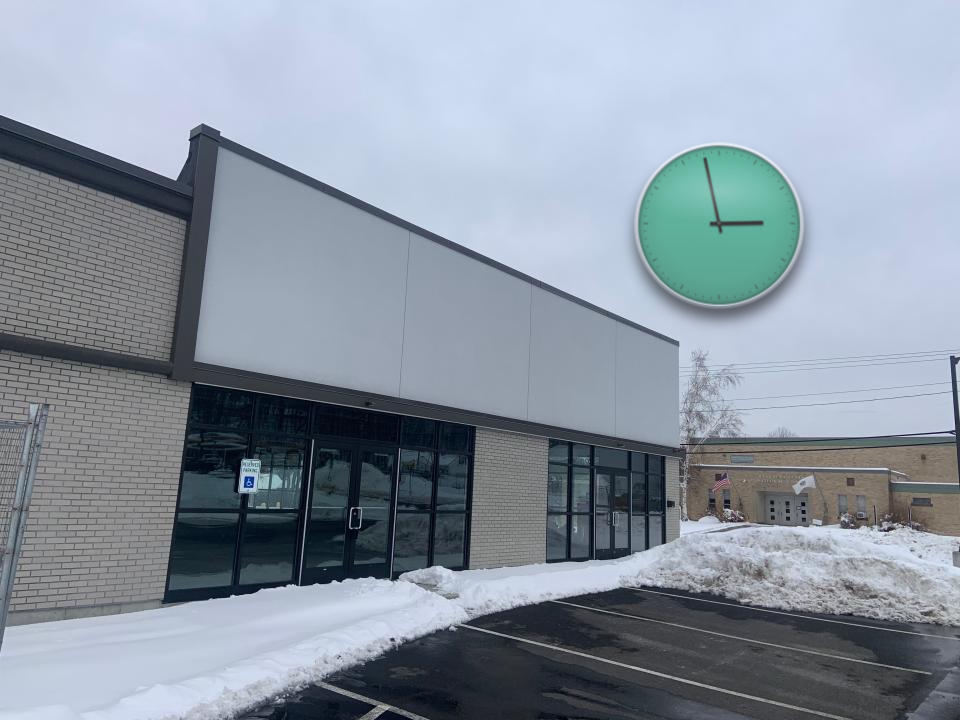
2.58
